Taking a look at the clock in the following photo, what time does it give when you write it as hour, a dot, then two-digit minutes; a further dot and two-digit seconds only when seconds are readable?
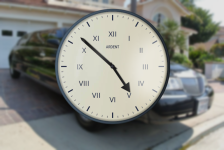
4.52
